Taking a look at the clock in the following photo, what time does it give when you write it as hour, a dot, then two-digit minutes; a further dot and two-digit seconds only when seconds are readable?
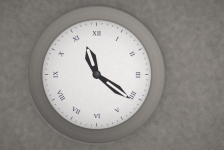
11.21
